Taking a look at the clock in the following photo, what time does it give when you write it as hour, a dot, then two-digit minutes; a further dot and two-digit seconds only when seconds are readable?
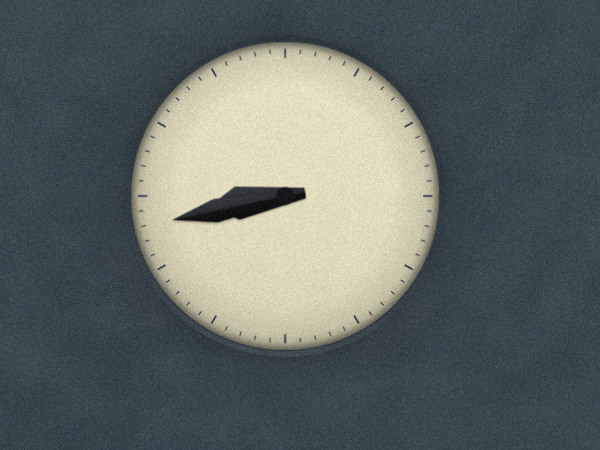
8.43
